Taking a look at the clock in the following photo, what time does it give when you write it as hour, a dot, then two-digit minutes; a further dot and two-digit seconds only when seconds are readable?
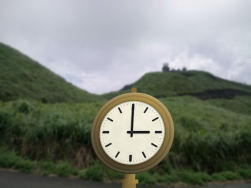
3.00
